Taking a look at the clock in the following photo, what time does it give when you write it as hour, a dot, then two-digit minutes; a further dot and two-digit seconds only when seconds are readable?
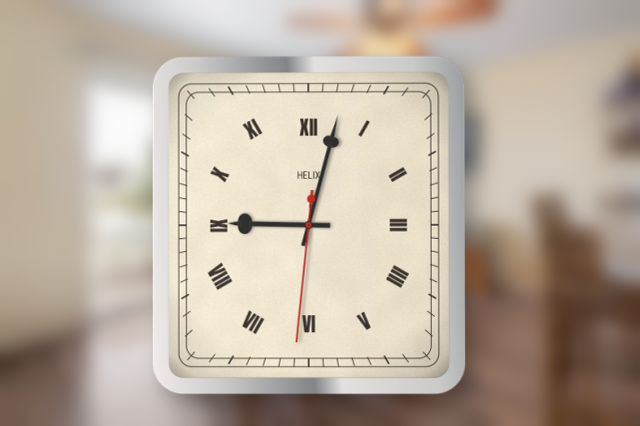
9.02.31
